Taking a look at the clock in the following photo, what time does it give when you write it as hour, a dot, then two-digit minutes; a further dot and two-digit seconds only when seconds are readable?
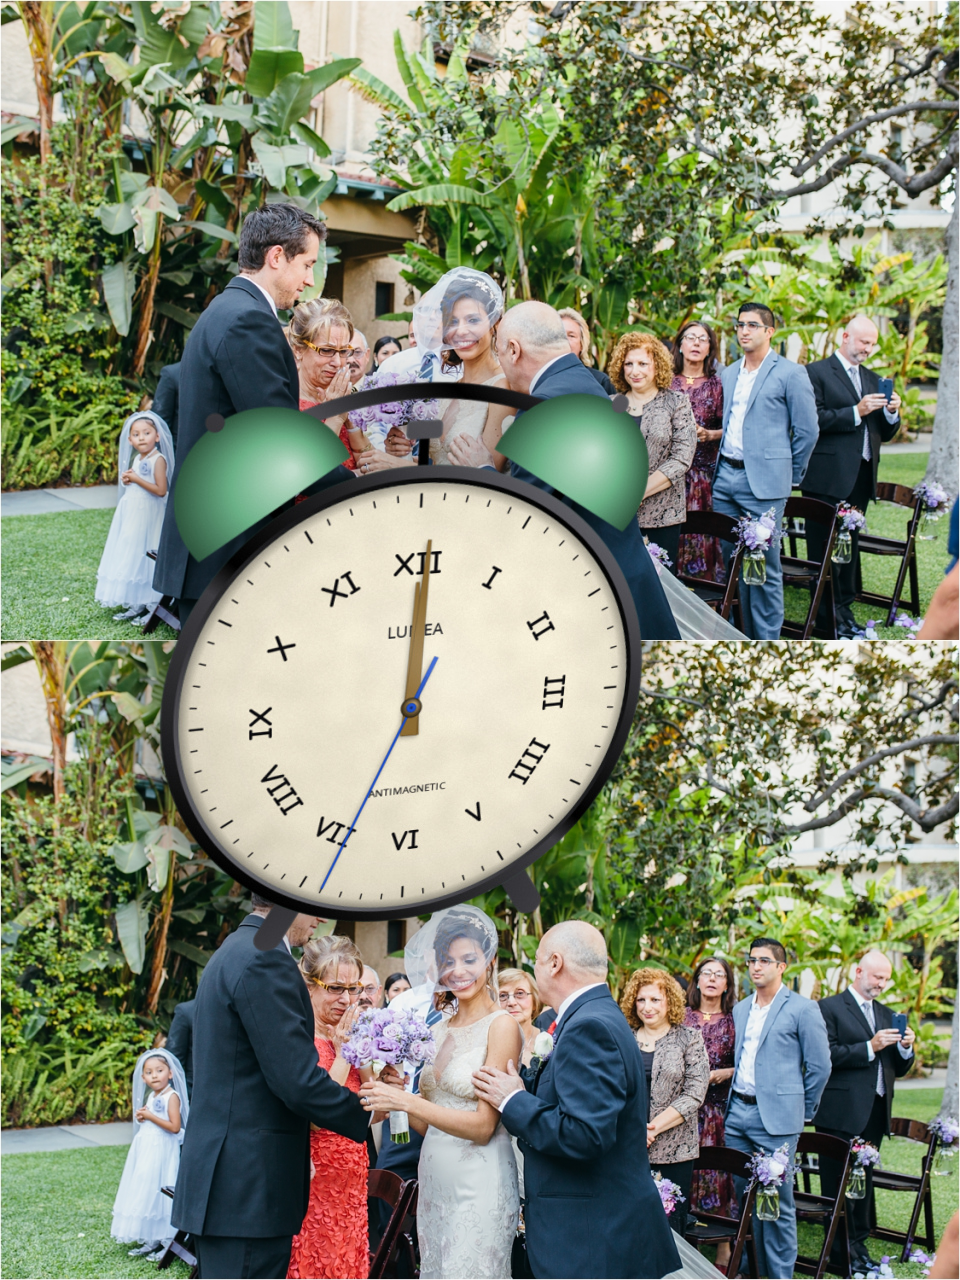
12.00.34
